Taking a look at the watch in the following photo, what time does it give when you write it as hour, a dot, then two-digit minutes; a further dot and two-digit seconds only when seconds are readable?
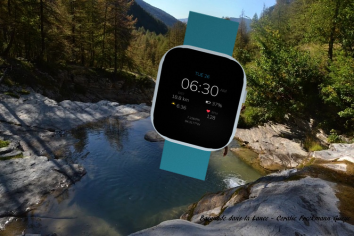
6.30
